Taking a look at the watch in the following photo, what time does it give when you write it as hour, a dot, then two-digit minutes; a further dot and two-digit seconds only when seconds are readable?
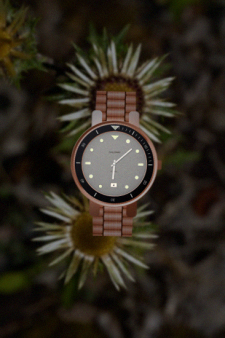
6.08
